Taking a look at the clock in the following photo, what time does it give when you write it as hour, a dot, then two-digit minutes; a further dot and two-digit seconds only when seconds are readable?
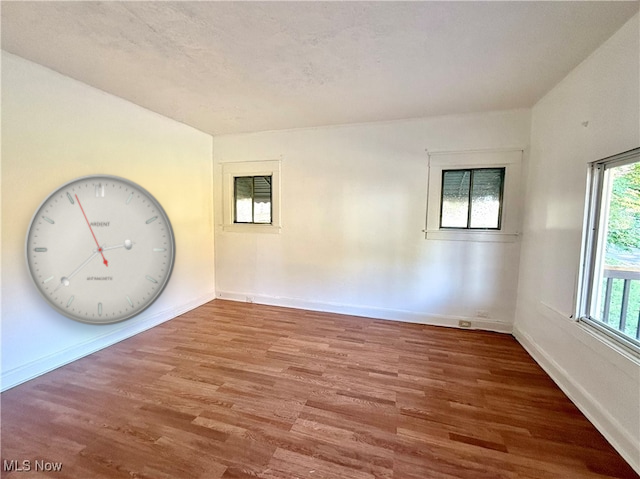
2.37.56
